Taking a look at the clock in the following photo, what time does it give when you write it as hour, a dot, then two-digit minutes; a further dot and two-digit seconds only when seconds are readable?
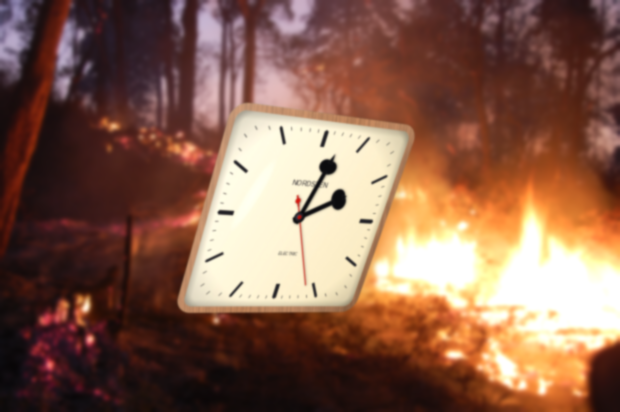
2.02.26
